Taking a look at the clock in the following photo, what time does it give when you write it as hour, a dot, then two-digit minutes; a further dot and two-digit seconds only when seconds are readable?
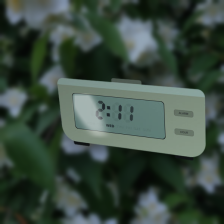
2.11
